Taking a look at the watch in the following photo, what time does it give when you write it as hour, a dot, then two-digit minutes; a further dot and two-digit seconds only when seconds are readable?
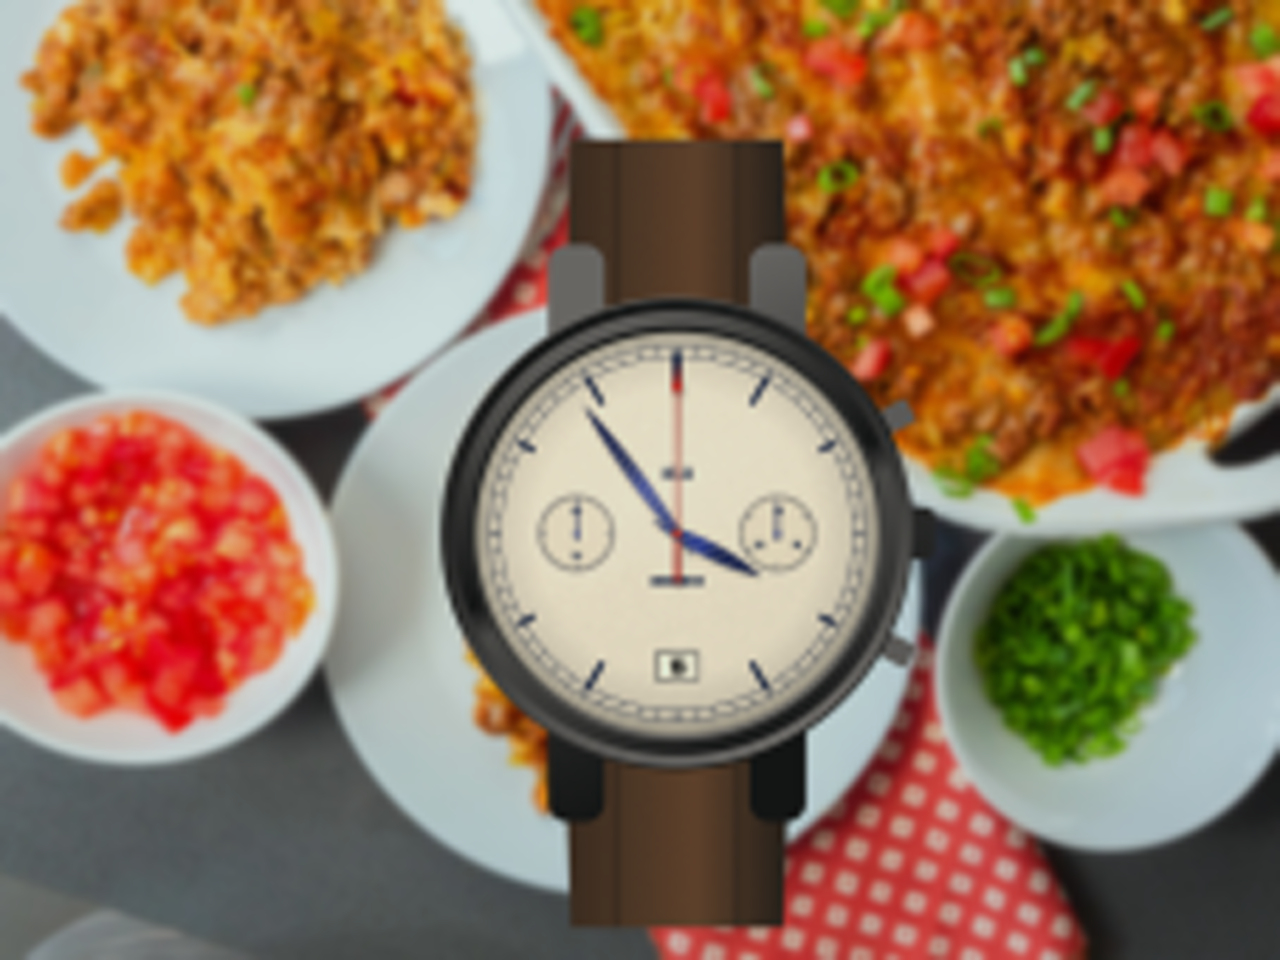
3.54
